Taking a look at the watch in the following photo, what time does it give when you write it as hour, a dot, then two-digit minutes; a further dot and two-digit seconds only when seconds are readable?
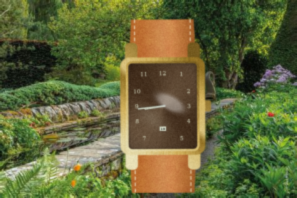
8.44
